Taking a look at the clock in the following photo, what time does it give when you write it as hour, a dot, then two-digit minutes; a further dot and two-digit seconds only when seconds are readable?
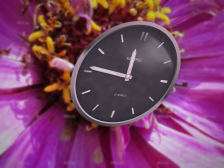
11.46
